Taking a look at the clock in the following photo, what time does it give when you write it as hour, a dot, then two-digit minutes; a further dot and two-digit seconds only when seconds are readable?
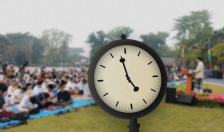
4.58
